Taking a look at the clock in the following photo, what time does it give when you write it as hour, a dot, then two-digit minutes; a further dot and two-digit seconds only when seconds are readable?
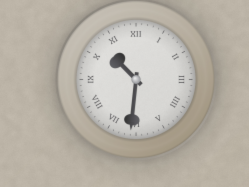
10.31
